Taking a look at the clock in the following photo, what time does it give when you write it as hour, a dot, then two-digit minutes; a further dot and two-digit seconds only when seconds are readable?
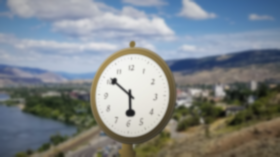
5.51
